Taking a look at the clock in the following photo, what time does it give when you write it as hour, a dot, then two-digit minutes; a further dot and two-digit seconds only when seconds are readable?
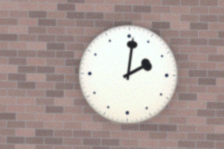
2.01
